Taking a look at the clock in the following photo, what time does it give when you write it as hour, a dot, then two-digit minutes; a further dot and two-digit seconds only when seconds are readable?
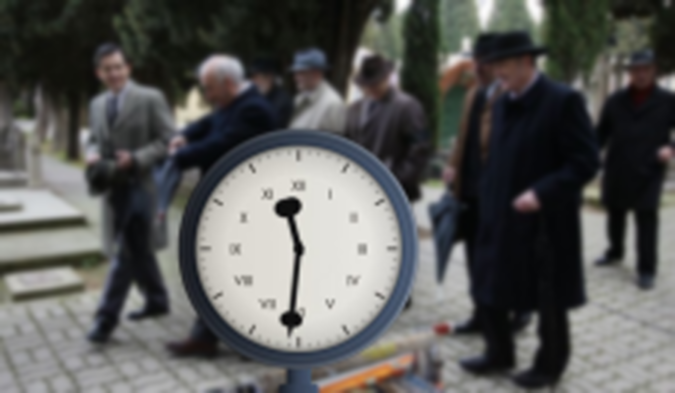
11.31
